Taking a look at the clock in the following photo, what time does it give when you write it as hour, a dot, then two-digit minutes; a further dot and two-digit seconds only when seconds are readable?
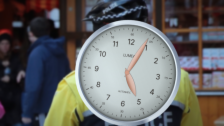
5.04
